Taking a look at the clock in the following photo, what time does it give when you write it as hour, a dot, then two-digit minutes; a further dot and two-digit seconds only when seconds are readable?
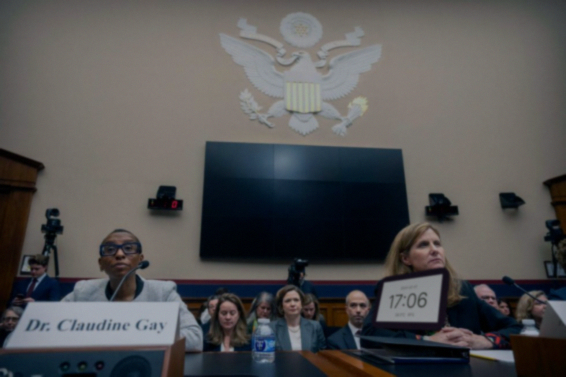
17.06
